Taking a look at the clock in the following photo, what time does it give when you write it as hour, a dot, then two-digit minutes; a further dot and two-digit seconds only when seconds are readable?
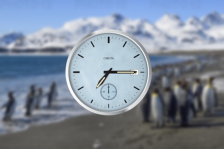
7.15
